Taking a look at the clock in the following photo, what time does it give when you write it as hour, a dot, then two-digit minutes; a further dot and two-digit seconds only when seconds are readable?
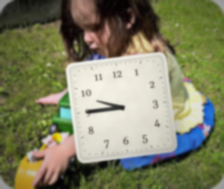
9.45
